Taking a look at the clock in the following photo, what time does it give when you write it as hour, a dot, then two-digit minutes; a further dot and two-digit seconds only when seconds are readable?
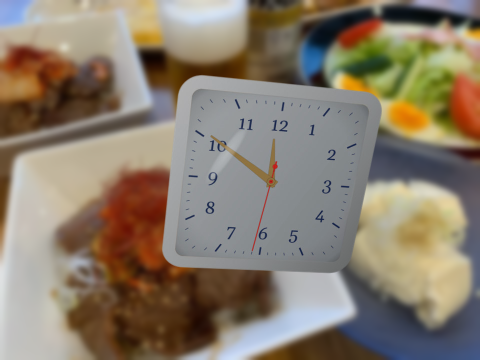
11.50.31
